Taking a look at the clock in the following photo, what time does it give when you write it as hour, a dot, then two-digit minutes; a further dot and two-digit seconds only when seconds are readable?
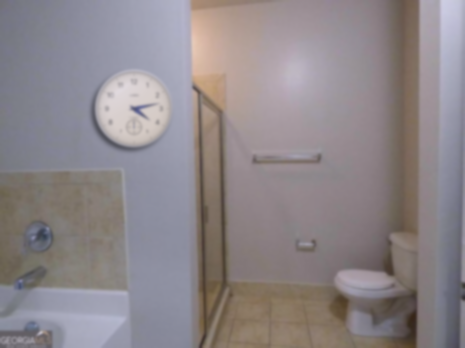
4.13
